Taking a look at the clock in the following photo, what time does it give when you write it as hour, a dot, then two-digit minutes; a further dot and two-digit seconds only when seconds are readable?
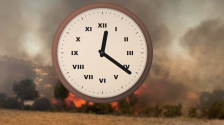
12.21
